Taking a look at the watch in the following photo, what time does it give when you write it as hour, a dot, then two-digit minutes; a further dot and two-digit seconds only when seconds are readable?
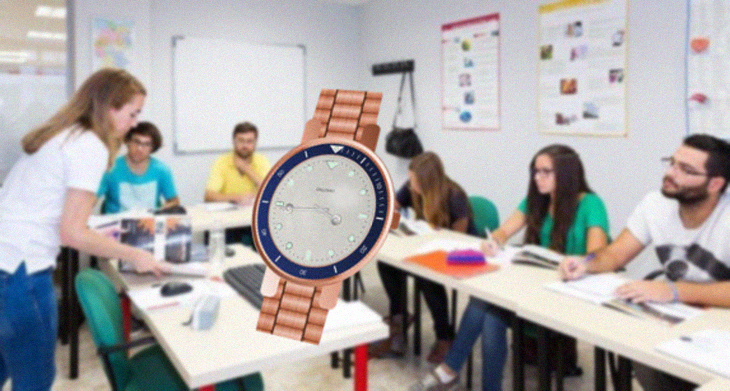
3.44
